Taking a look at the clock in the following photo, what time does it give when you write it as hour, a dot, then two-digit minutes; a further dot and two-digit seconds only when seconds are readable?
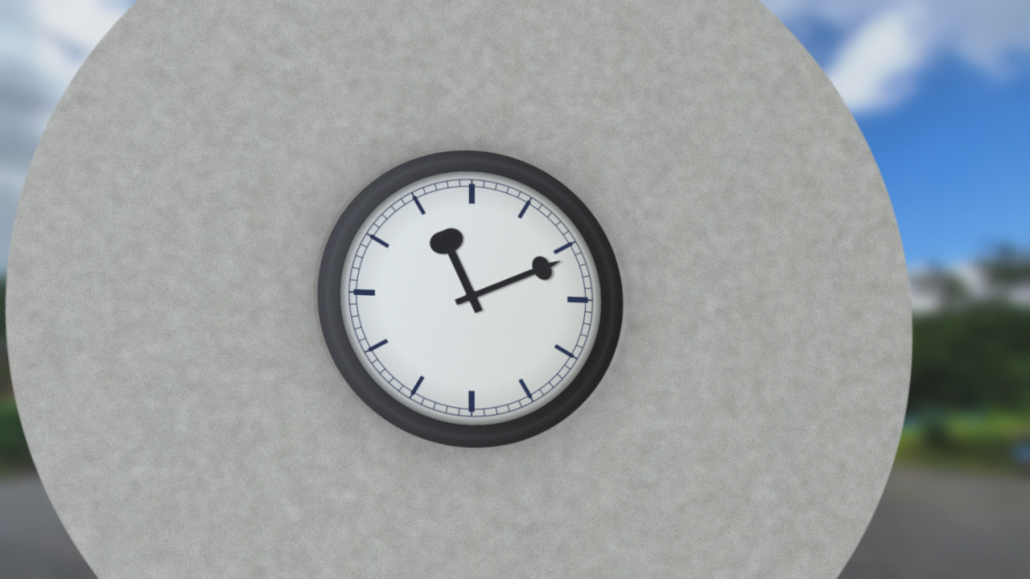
11.11
